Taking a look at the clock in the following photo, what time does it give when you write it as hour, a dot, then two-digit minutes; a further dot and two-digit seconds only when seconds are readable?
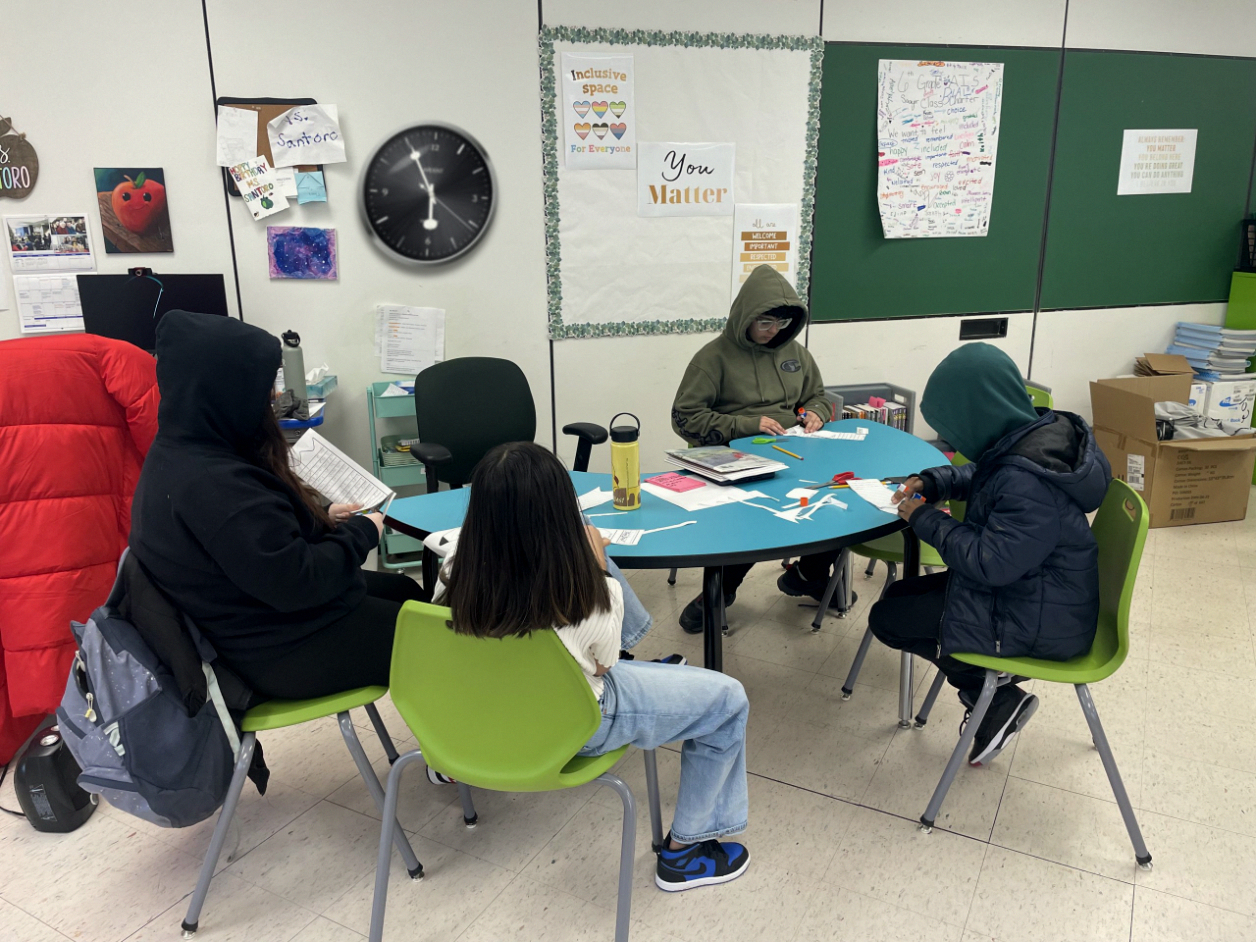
5.55.21
